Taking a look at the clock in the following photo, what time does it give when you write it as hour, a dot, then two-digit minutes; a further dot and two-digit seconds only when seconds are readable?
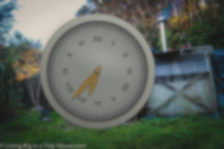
6.37
